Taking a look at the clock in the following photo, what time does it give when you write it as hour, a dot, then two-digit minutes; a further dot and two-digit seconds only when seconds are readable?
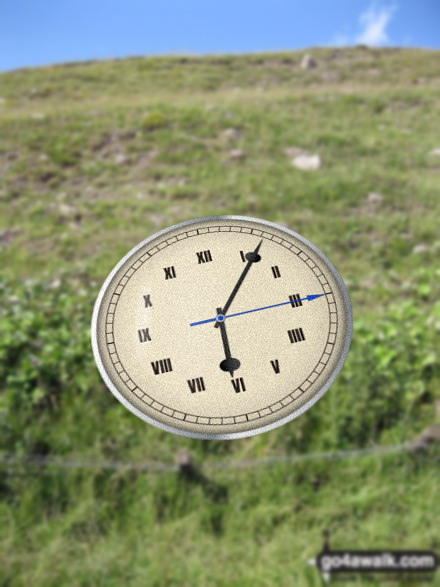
6.06.15
